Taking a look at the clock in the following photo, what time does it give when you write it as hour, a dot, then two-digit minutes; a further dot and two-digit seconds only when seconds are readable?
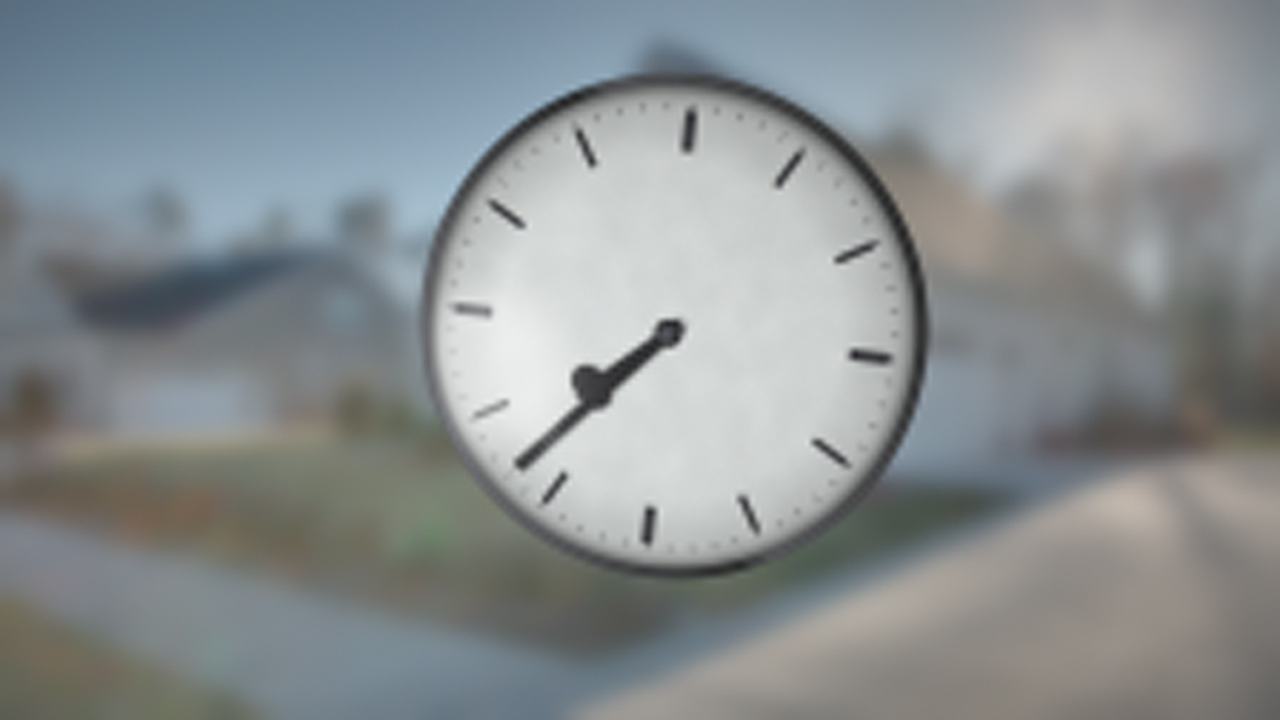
7.37
